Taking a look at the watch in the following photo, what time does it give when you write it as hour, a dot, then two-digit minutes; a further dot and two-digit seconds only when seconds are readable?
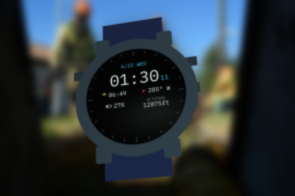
1.30
